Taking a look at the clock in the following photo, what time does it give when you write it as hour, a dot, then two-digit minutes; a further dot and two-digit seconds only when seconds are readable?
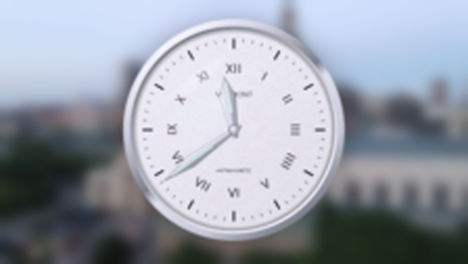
11.39
